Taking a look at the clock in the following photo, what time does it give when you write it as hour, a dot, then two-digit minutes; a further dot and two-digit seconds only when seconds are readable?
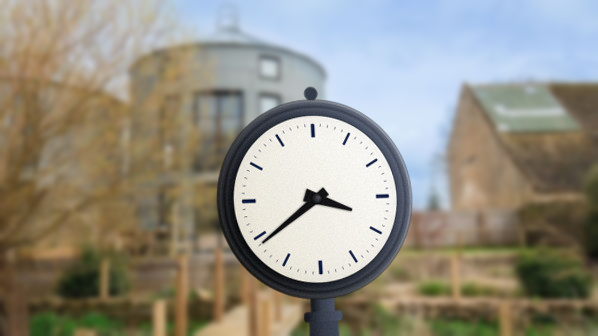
3.39
